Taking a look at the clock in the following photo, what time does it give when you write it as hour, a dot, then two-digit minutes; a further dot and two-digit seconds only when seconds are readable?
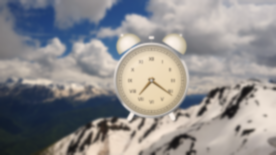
7.21
